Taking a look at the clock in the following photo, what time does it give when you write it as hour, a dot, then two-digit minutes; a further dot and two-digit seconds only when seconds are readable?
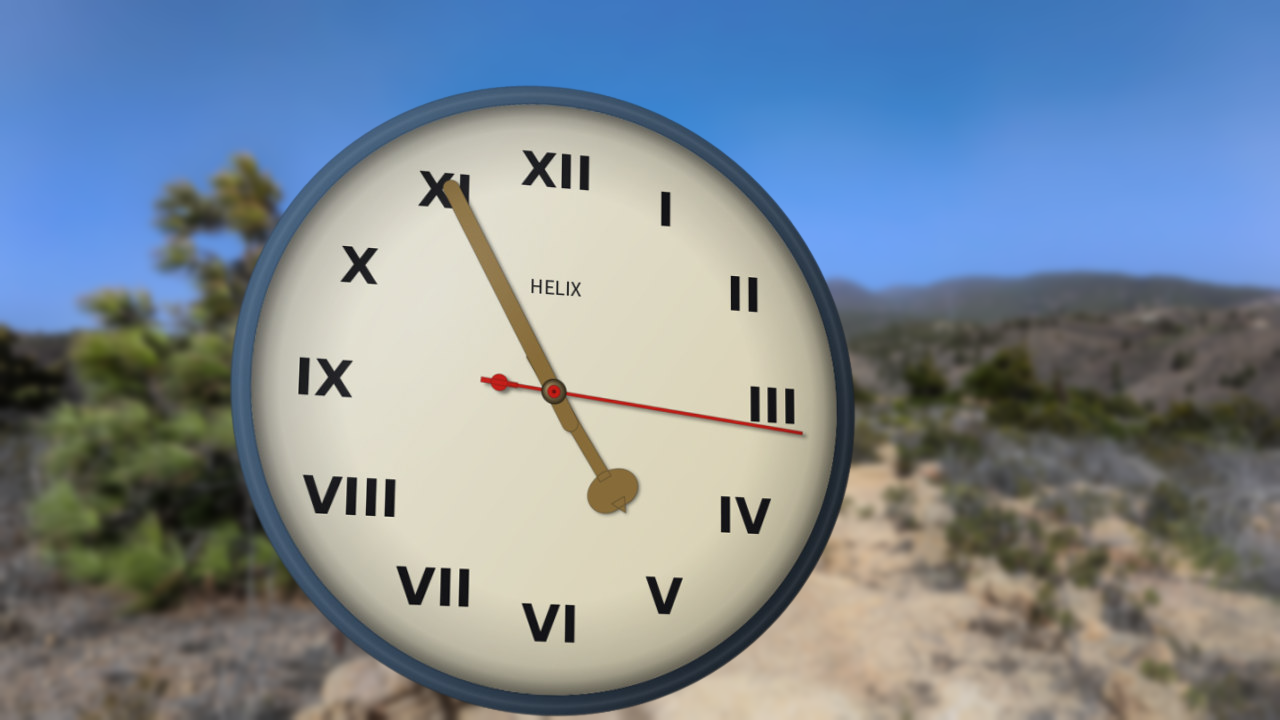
4.55.16
